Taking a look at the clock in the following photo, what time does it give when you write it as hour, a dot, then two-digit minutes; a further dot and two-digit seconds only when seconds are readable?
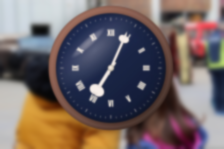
7.04
